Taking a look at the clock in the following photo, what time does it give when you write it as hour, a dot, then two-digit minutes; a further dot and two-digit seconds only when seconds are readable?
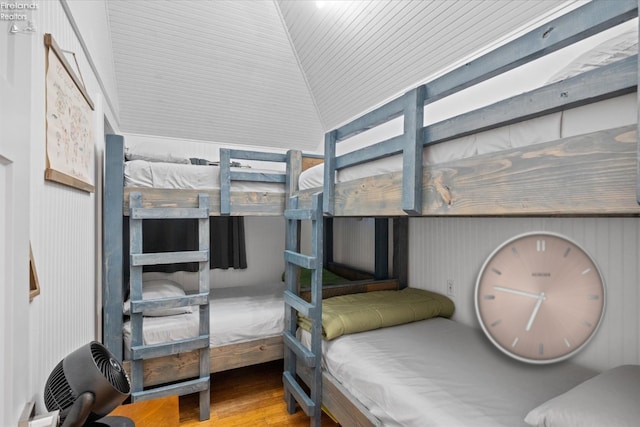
6.47
